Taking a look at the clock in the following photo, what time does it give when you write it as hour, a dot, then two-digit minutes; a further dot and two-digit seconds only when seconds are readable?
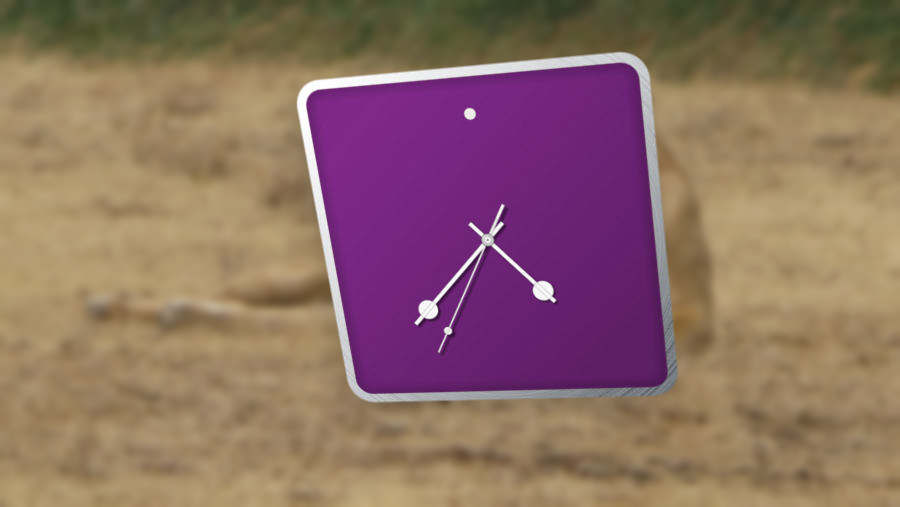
4.37.35
